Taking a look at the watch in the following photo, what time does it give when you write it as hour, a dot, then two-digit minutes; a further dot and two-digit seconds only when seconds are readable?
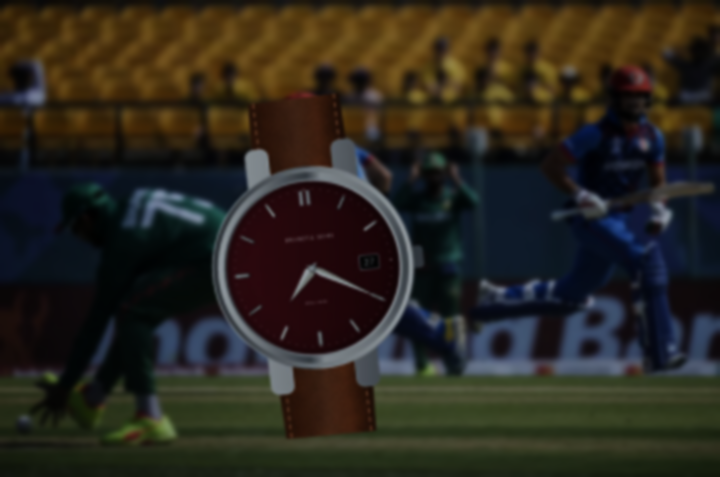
7.20
